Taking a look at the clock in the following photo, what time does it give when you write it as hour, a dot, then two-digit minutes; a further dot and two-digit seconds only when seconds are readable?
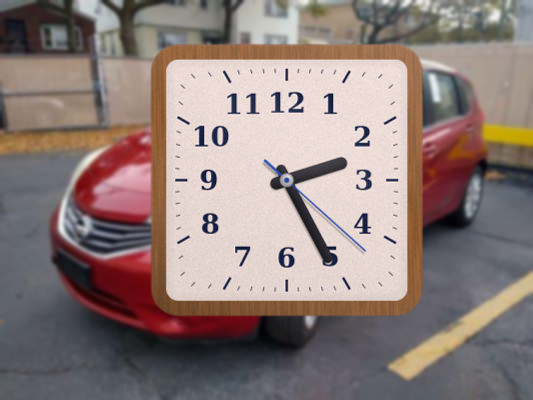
2.25.22
